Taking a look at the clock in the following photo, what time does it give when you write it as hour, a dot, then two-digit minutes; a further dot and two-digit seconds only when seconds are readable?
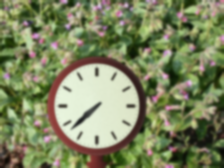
7.38
